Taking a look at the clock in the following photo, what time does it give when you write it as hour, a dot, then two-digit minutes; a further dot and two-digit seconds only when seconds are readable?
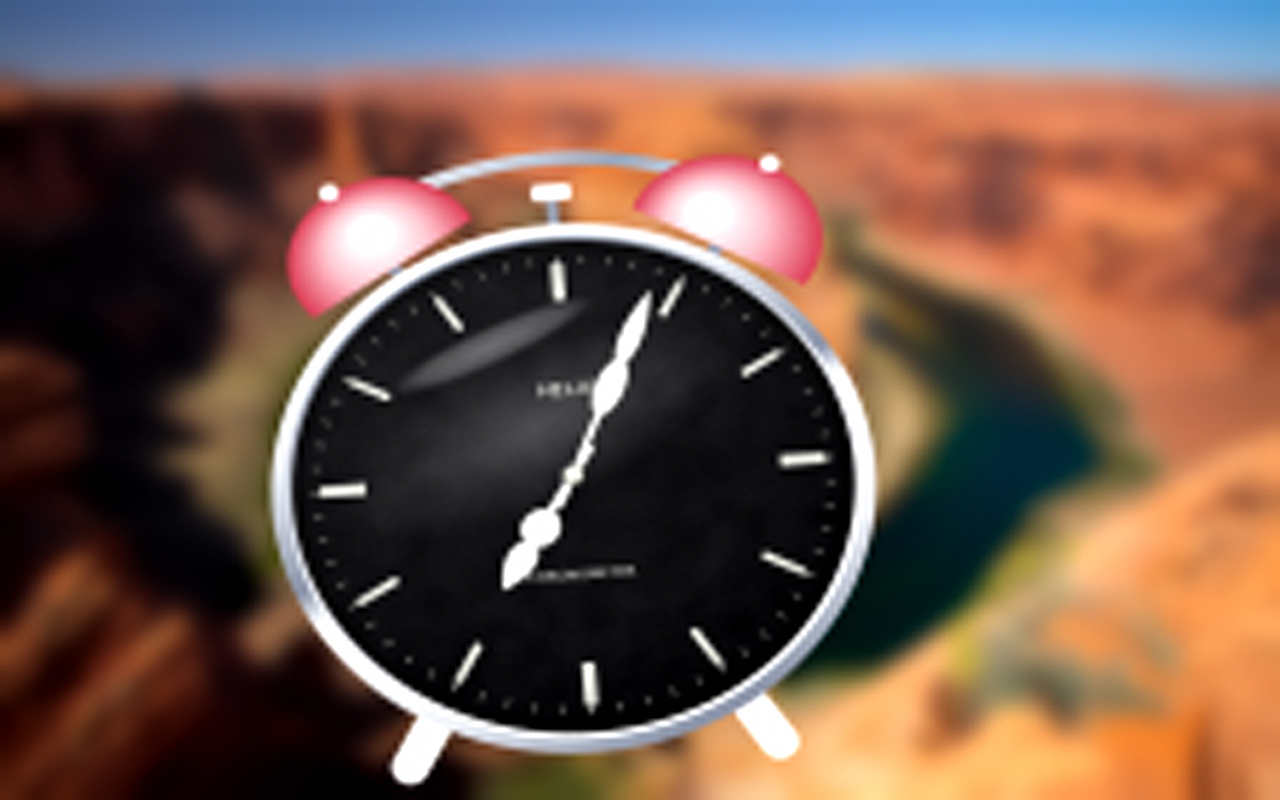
7.04
